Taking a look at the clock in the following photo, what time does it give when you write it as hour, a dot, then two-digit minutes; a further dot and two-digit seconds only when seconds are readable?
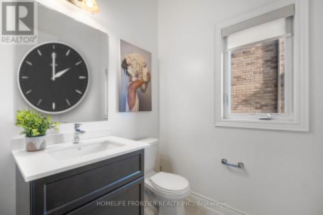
2.00
